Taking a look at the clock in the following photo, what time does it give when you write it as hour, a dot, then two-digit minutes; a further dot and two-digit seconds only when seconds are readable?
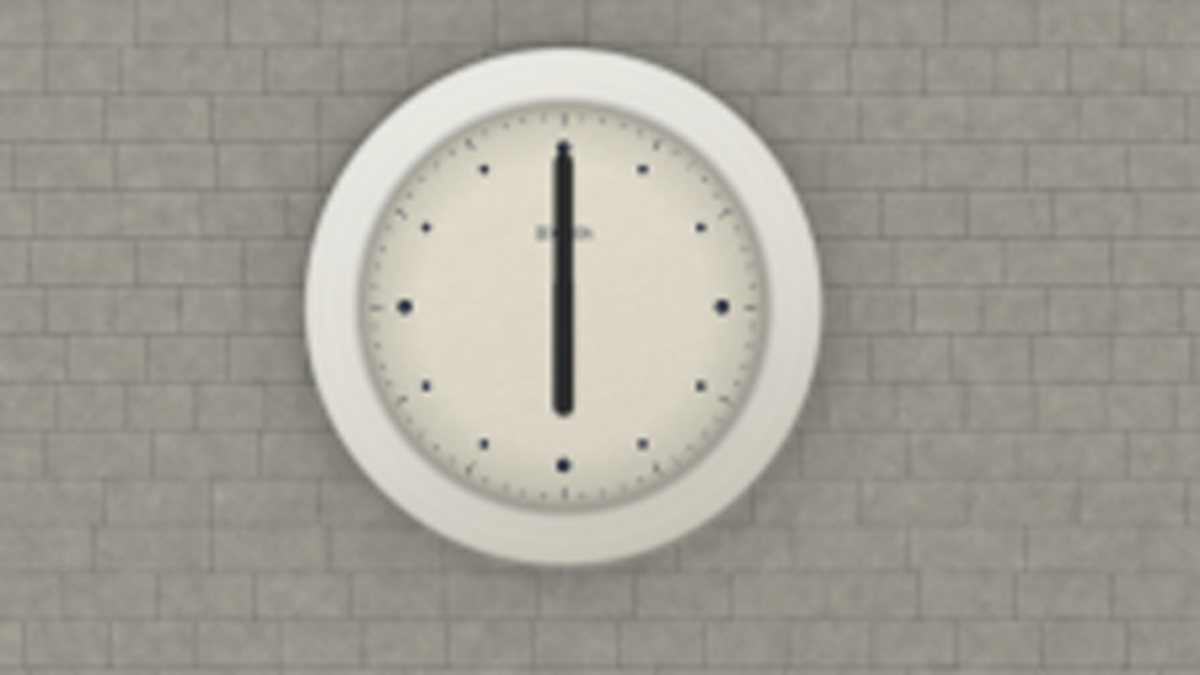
6.00
